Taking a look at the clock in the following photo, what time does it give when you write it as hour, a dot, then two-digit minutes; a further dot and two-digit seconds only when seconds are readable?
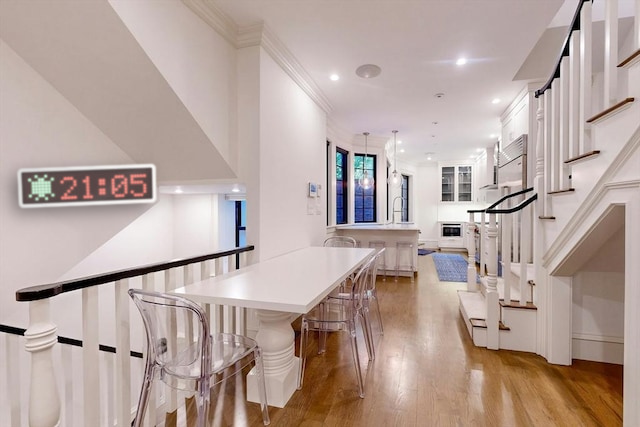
21.05
